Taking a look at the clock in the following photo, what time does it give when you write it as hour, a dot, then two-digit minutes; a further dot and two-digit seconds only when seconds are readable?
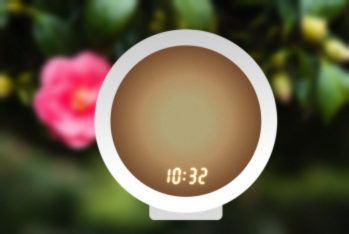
10.32
